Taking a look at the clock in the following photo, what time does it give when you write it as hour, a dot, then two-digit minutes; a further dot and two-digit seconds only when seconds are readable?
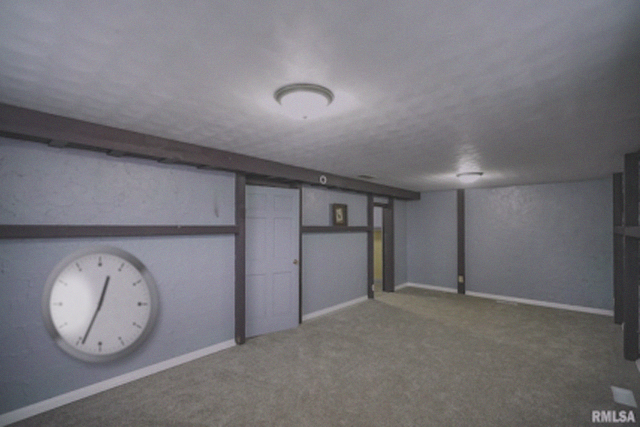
12.34
